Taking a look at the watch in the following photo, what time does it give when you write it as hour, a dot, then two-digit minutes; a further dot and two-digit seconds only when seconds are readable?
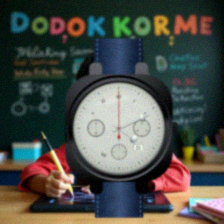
4.11
